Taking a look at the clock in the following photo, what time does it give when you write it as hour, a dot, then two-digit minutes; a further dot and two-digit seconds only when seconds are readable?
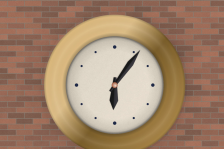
6.06
